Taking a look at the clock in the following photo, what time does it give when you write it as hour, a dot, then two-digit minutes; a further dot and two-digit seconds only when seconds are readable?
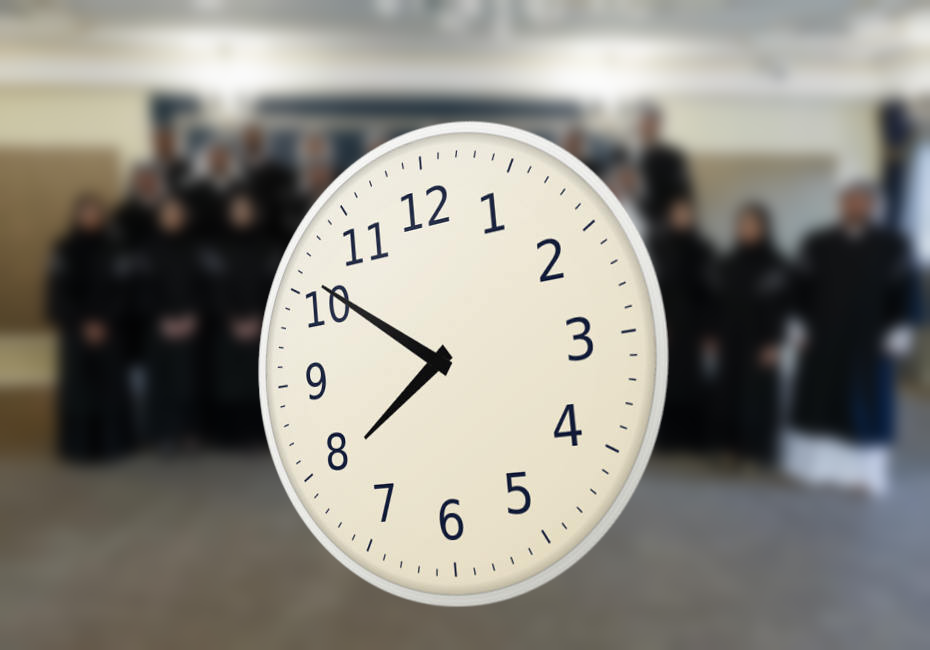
7.51
